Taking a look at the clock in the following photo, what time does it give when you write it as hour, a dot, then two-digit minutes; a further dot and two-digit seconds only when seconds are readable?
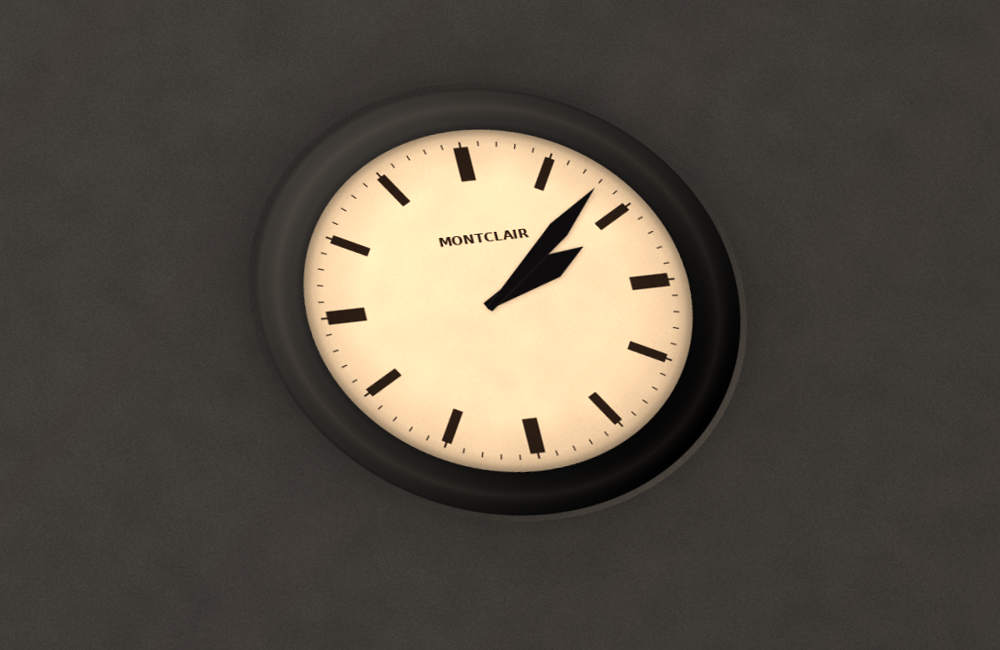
2.08
